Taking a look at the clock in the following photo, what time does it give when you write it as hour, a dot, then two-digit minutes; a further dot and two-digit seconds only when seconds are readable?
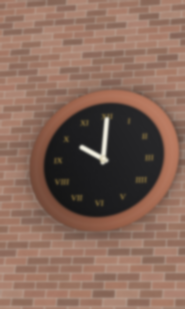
10.00
